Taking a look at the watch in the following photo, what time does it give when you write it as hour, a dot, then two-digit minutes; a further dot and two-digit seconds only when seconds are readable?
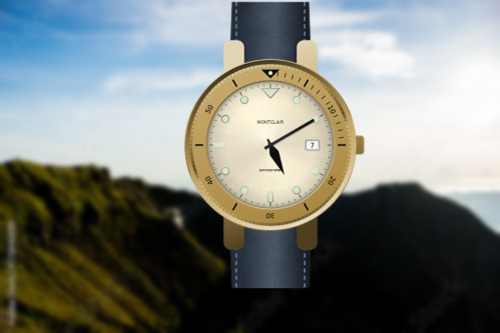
5.10
